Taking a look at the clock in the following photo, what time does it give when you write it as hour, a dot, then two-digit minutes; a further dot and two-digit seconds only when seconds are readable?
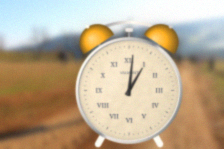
1.01
